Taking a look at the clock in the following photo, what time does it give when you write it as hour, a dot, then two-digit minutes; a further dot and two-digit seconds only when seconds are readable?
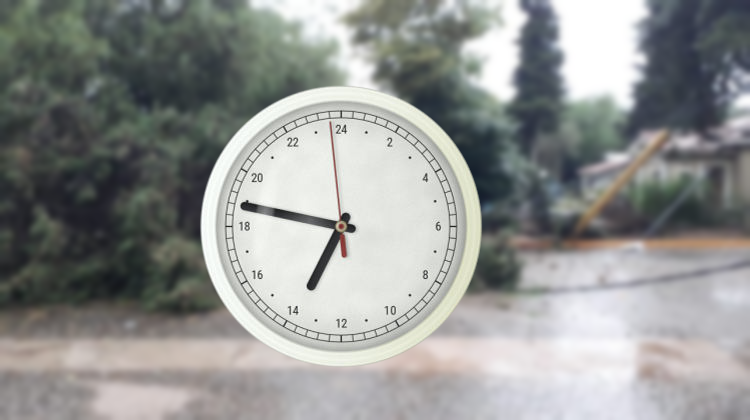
13.46.59
